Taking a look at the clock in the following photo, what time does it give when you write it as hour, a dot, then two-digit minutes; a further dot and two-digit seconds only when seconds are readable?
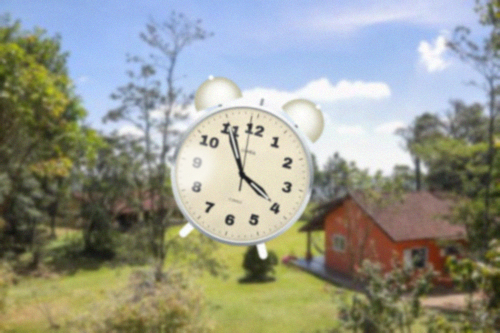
3.54.59
